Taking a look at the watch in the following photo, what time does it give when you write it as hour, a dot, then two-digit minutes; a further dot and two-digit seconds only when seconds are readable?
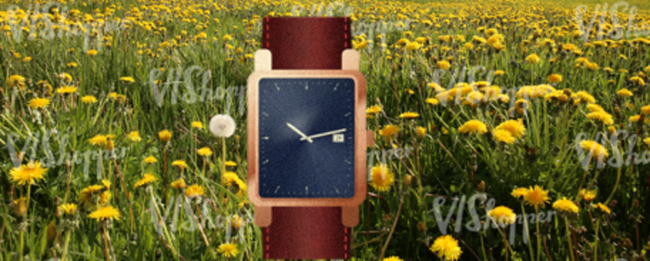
10.13
